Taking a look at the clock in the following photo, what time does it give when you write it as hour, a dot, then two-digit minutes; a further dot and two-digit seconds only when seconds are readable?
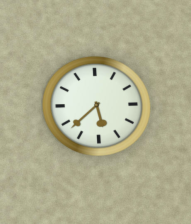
5.38
